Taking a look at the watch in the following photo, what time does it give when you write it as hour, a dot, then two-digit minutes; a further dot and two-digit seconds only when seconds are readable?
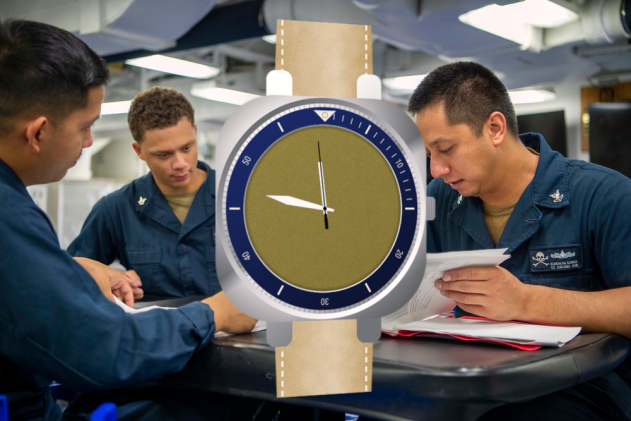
11.46.59
